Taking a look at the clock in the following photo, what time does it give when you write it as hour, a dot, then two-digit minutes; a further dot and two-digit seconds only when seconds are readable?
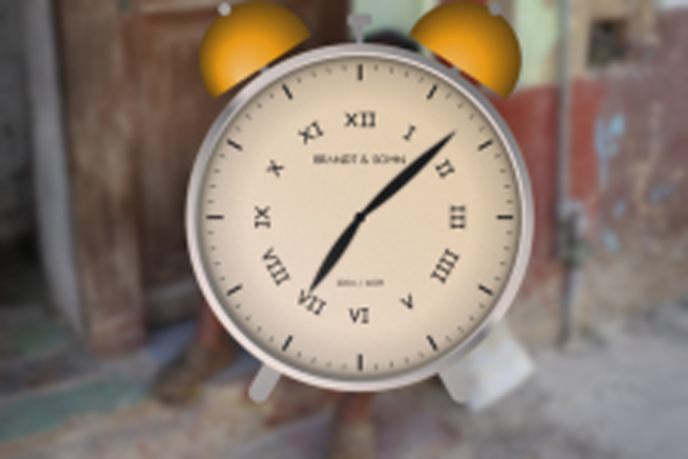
7.08
